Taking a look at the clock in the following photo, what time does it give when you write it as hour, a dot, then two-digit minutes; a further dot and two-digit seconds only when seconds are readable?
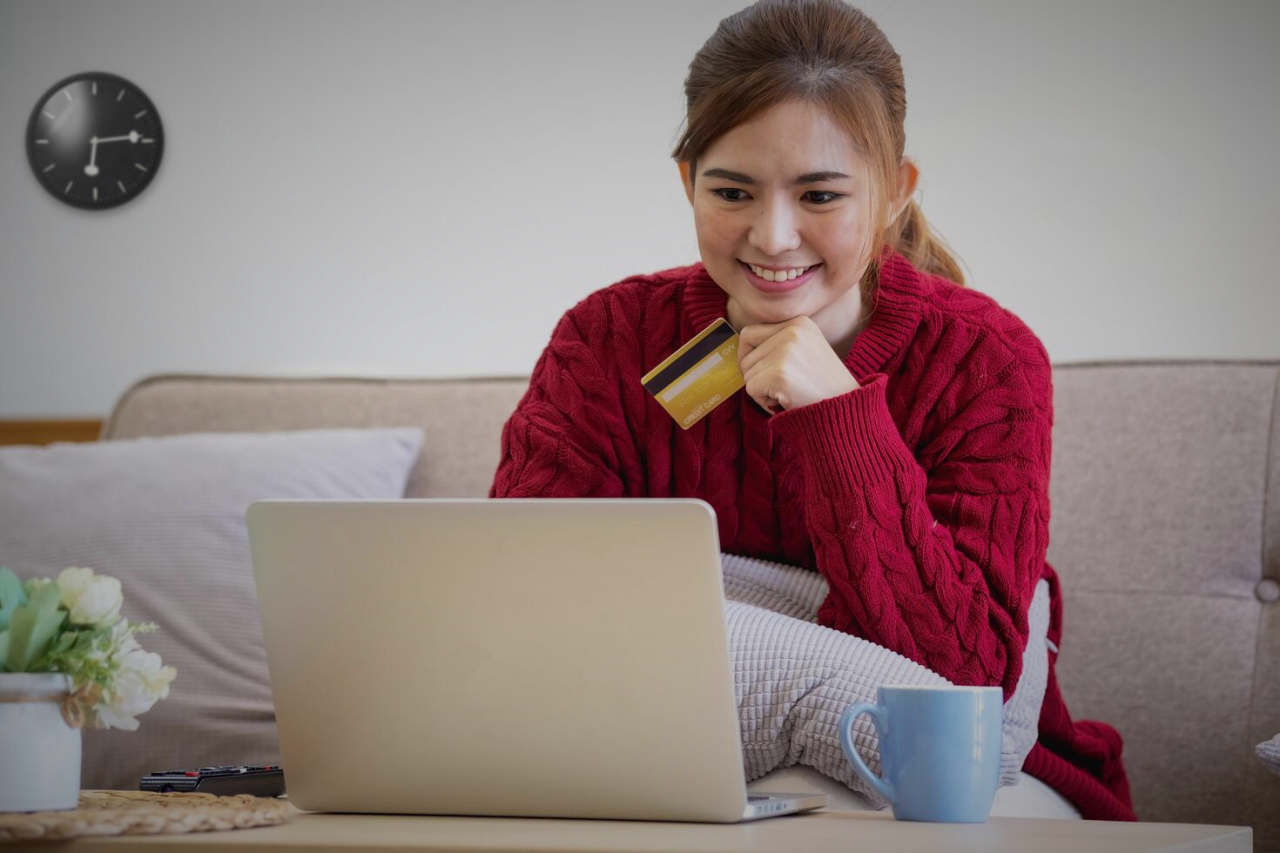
6.14
